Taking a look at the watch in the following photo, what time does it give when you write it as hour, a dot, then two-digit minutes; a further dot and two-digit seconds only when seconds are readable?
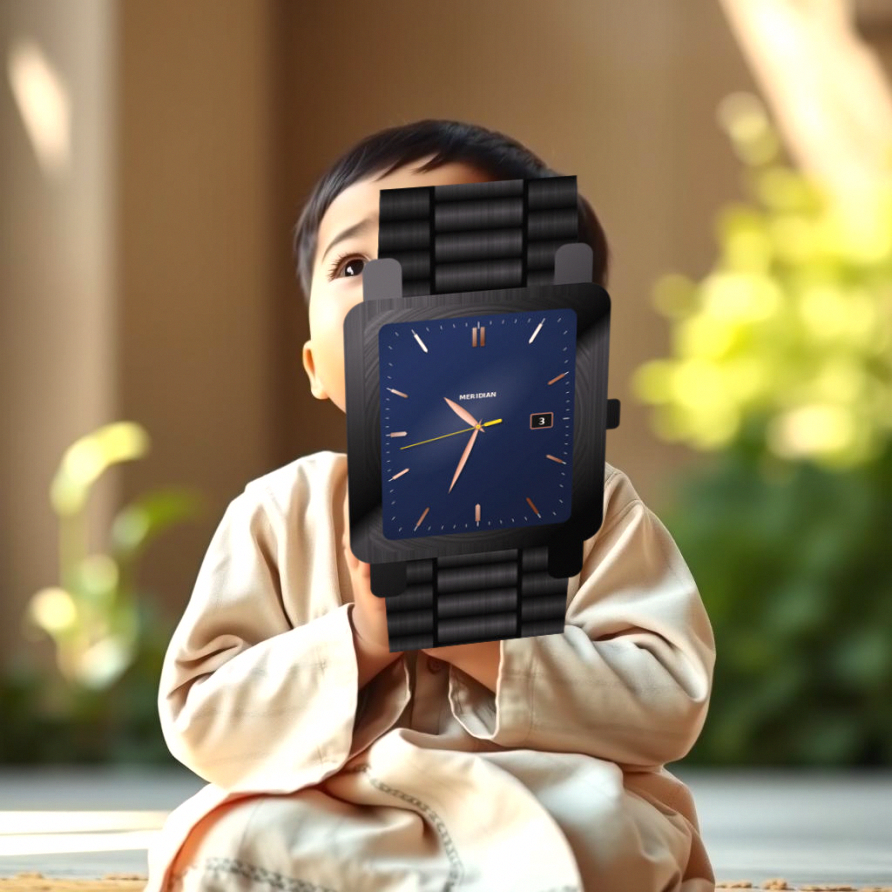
10.33.43
